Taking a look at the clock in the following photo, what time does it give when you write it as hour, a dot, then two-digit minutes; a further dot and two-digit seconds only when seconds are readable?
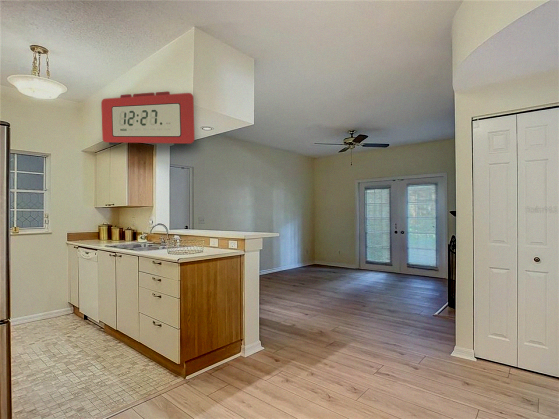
12.27
